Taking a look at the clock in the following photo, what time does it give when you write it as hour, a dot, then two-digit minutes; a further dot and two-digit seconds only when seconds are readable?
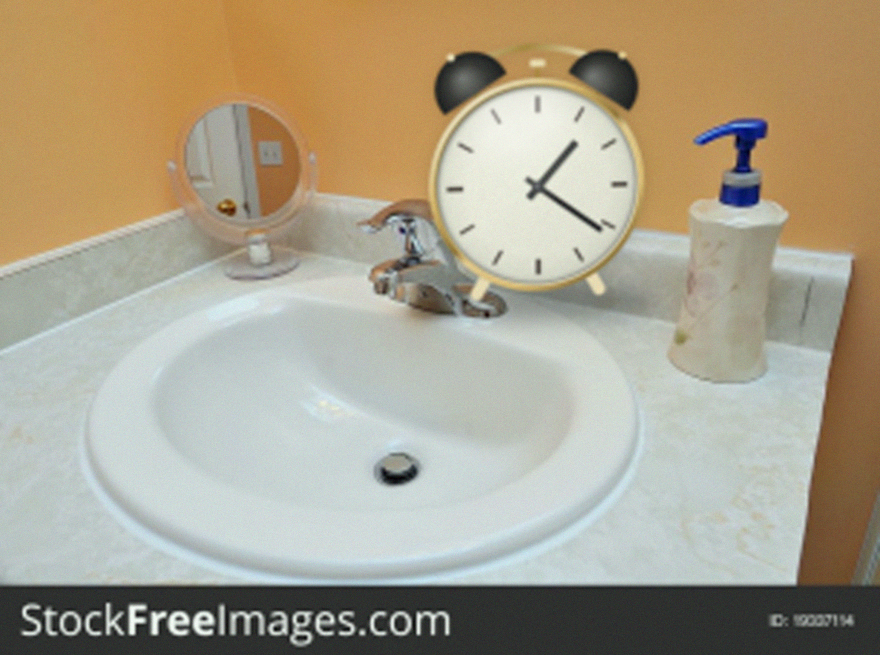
1.21
